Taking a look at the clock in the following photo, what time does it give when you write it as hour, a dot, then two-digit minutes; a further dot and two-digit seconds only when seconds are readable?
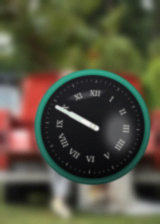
9.49
